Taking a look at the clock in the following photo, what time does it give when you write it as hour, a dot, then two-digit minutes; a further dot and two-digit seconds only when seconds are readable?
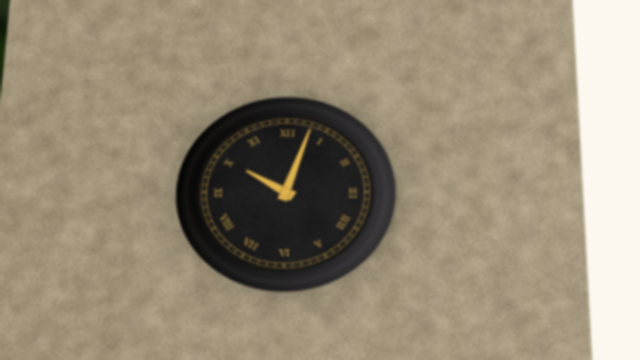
10.03
